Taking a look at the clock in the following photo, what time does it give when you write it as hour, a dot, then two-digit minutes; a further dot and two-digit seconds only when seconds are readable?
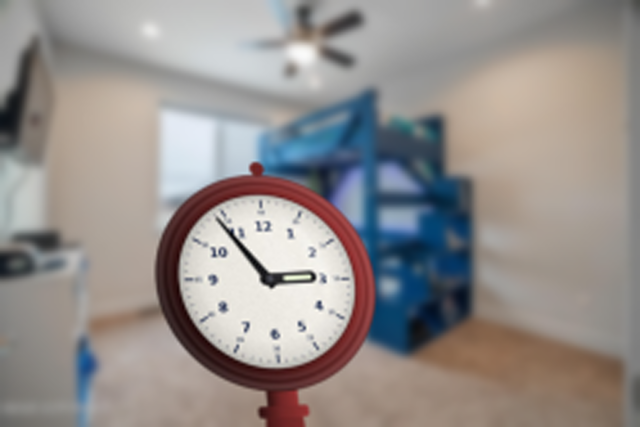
2.54
